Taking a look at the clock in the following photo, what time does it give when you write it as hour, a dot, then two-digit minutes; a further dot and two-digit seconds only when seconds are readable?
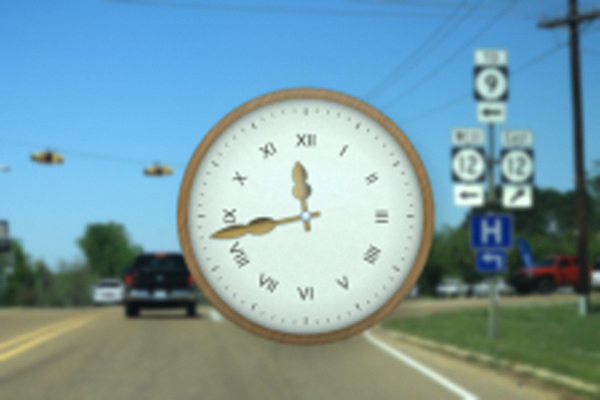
11.43
